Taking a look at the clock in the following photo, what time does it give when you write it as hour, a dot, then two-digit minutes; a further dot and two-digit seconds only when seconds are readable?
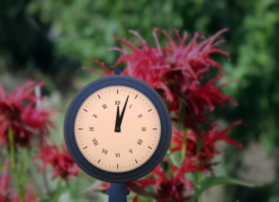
12.03
